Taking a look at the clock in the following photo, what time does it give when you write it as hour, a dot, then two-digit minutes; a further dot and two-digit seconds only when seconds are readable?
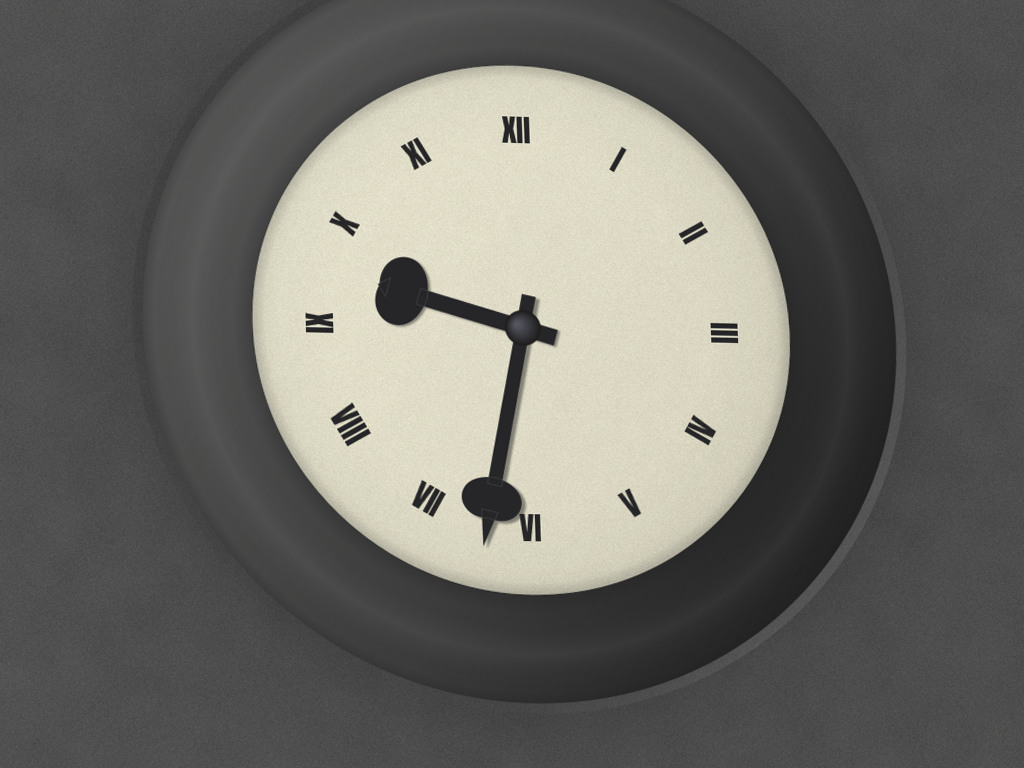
9.32
